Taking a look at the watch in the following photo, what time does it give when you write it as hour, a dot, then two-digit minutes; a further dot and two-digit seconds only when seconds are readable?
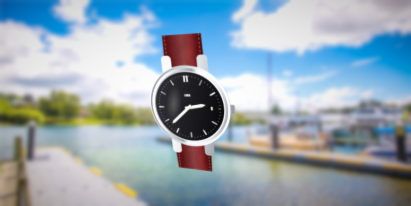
2.38
